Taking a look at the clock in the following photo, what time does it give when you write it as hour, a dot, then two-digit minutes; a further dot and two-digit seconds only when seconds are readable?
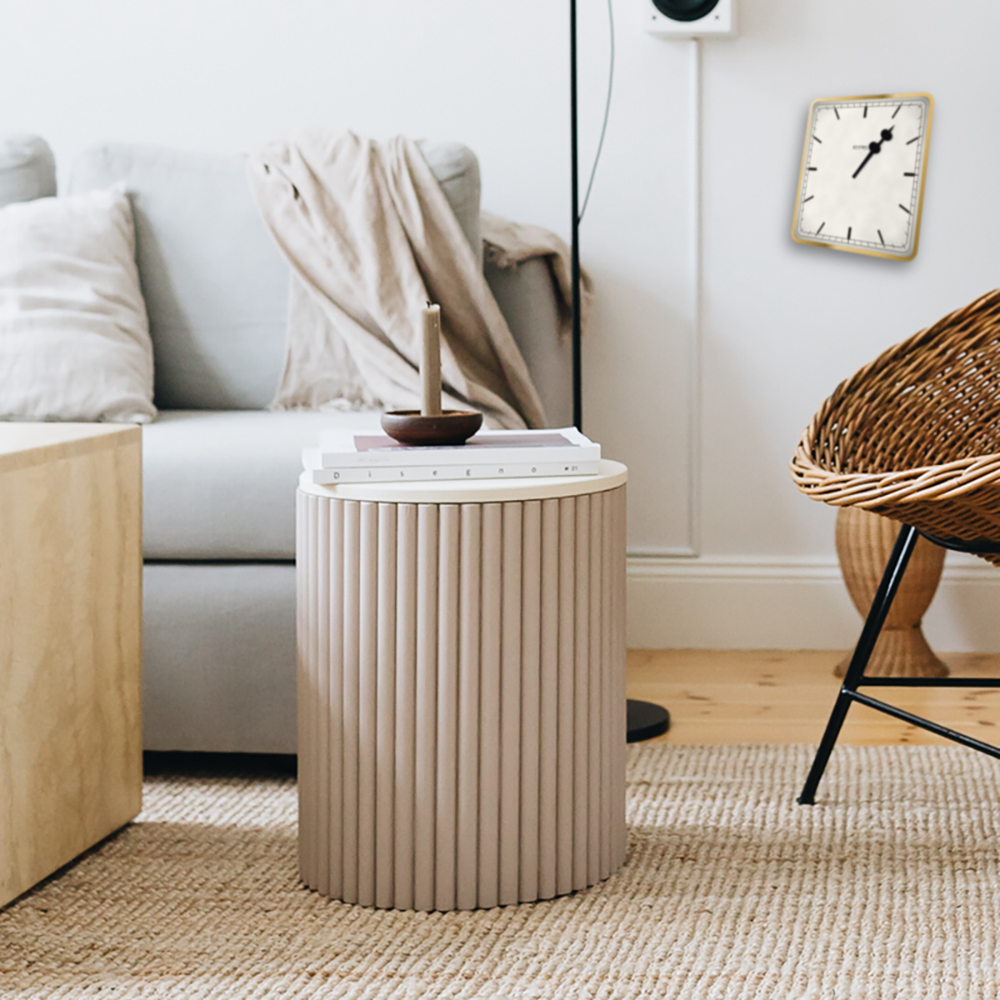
1.06
